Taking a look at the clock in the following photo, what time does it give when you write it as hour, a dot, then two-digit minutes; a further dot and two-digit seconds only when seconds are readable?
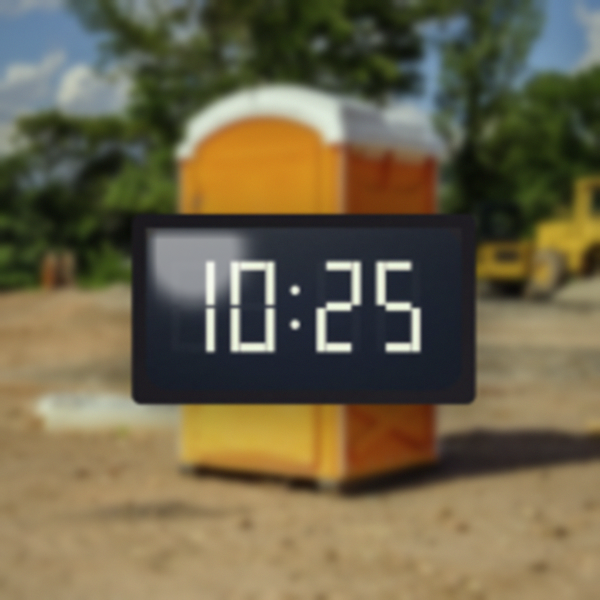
10.25
